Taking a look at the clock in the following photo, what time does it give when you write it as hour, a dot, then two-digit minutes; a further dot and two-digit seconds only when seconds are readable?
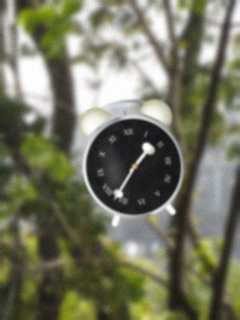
1.37
